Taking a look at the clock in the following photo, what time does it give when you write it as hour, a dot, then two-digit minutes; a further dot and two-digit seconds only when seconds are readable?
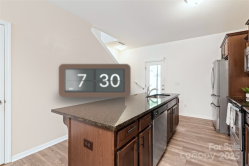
7.30
